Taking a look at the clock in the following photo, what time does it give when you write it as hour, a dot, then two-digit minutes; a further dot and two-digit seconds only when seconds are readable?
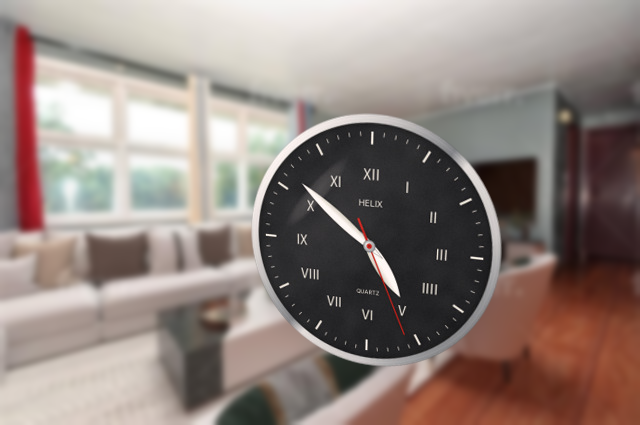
4.51.26
